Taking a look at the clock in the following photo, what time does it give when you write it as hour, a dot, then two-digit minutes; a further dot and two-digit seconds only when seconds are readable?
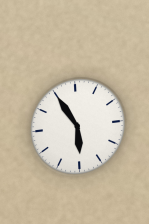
5.55
